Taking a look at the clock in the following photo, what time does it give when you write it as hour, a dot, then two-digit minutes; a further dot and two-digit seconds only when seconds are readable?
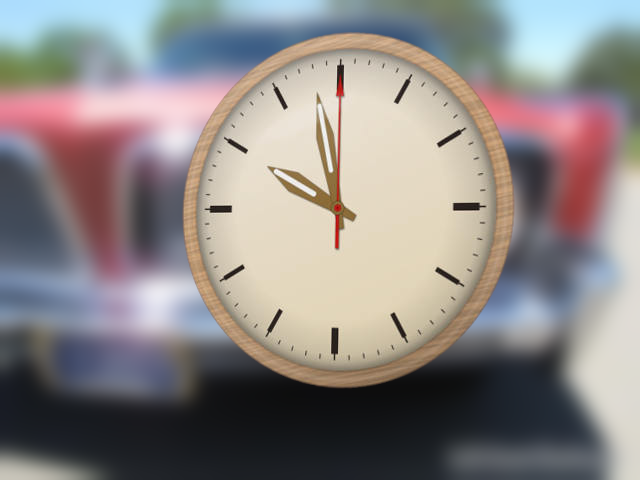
9.58.00
